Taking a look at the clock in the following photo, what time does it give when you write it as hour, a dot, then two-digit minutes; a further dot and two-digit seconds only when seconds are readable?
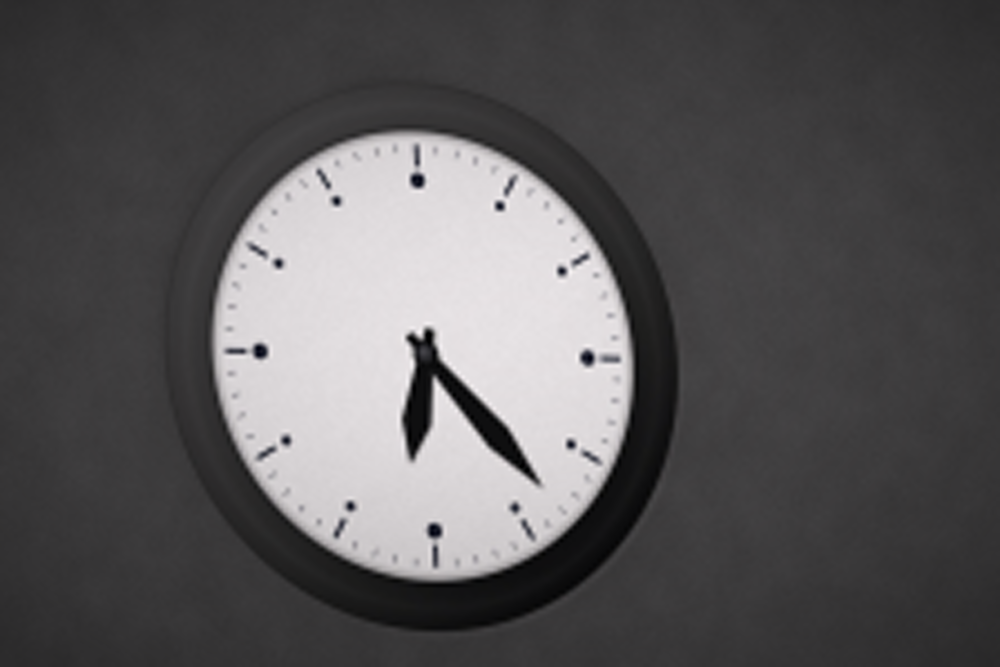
6.23
